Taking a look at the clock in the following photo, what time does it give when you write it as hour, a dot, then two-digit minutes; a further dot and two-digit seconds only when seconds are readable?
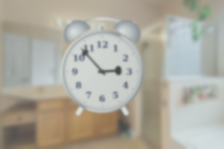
2.53
